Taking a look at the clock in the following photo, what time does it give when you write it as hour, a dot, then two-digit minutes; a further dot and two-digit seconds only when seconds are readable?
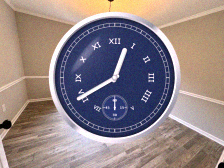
12.40
